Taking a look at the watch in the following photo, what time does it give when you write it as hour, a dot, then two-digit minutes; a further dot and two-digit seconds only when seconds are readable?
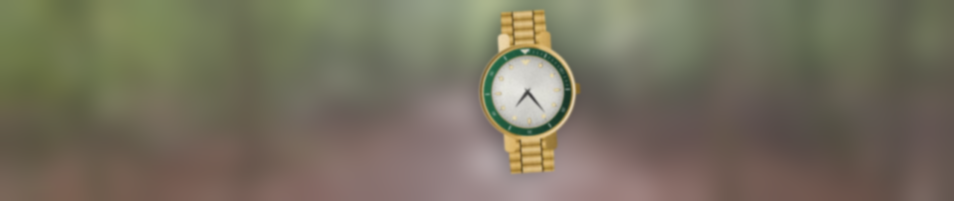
7.24
